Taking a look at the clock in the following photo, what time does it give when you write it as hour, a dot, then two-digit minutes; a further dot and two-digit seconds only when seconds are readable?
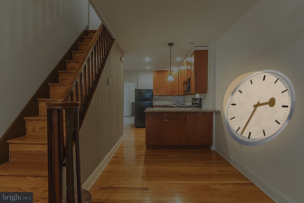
2.33
